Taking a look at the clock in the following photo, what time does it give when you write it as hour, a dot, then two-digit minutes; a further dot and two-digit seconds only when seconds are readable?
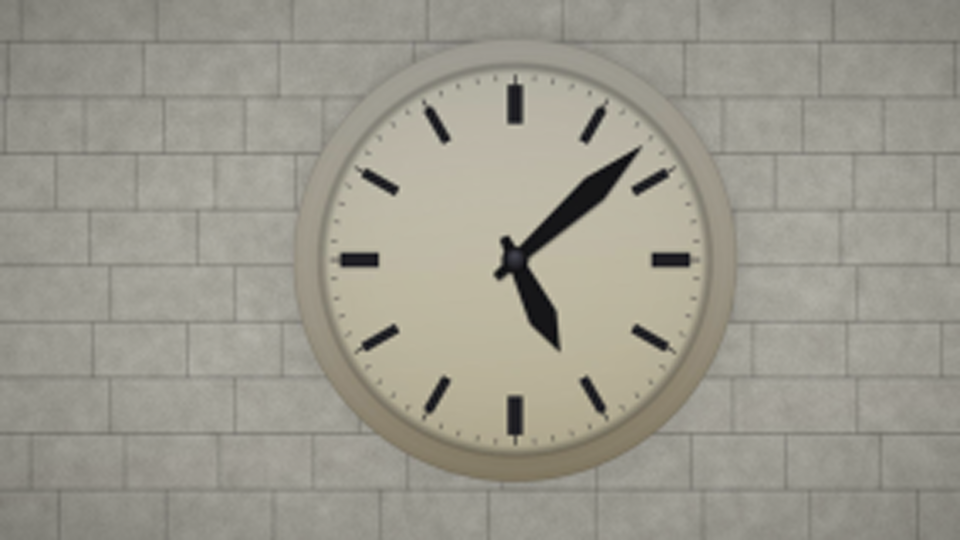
5.08
